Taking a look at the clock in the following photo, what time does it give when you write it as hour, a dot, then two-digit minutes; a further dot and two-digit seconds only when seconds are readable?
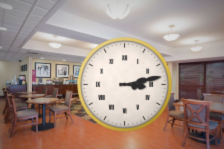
3.13
